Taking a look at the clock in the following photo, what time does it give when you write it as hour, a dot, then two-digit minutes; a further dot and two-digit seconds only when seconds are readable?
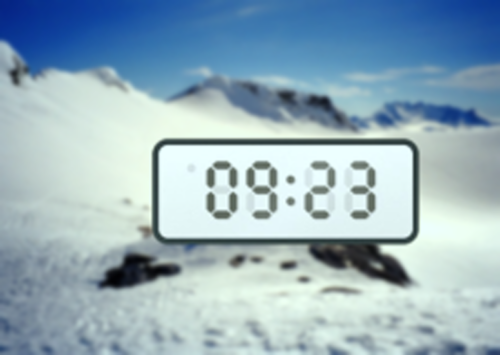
9.23
